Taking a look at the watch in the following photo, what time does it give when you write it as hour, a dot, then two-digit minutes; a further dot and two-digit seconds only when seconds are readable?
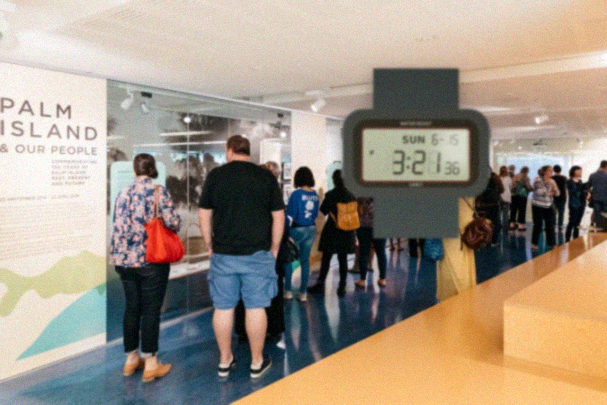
3.21.36
